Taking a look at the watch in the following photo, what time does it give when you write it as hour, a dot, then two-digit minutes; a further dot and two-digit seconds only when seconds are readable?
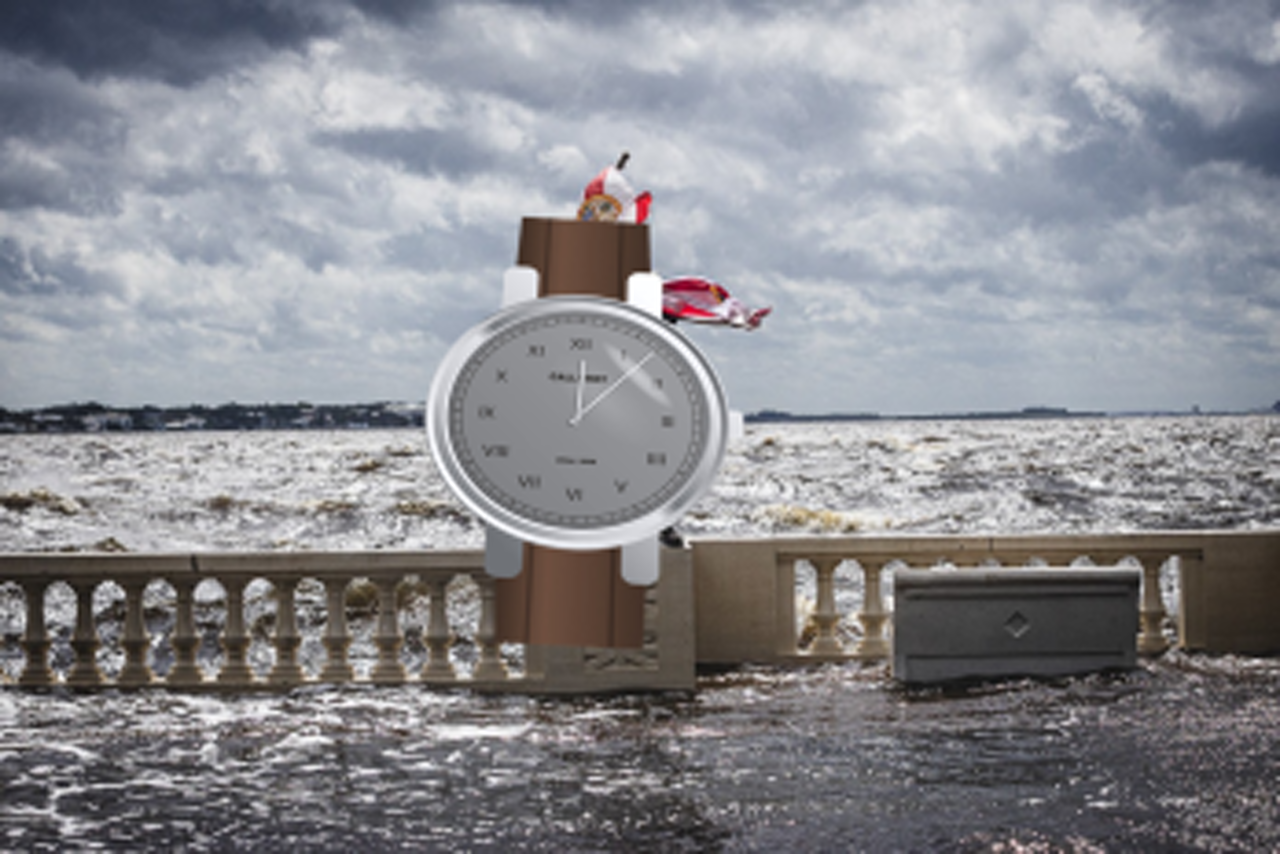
12.07
